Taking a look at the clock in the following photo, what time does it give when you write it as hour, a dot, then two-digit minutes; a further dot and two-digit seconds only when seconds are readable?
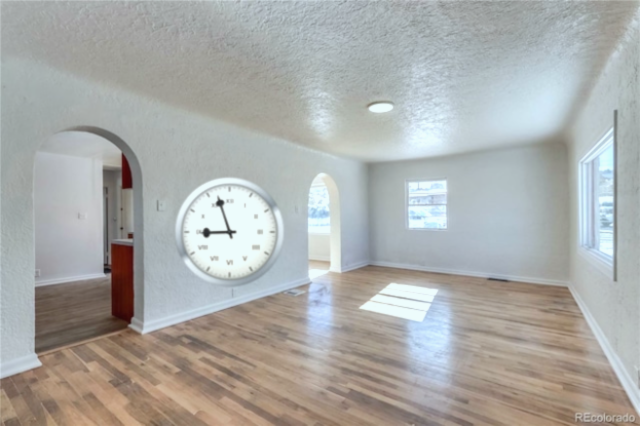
8.57
